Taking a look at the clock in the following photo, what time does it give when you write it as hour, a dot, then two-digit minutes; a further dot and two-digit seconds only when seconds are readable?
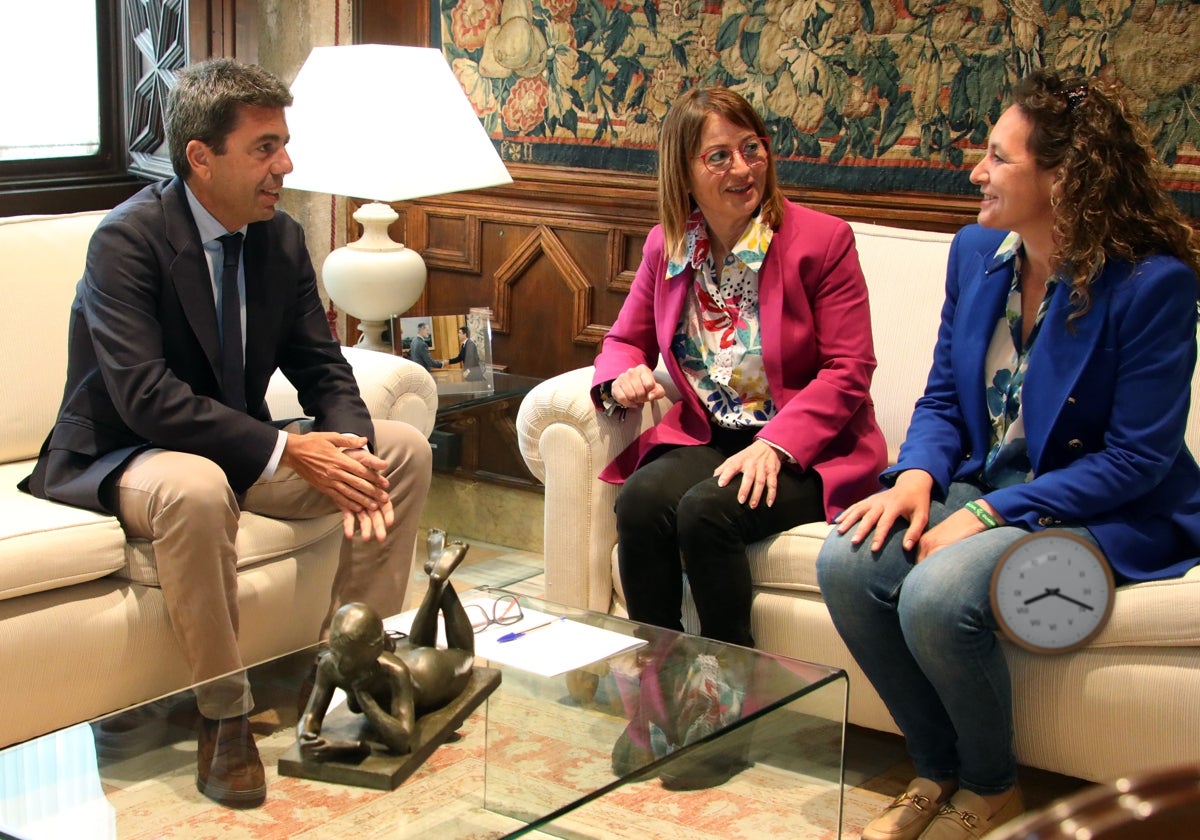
8.19
